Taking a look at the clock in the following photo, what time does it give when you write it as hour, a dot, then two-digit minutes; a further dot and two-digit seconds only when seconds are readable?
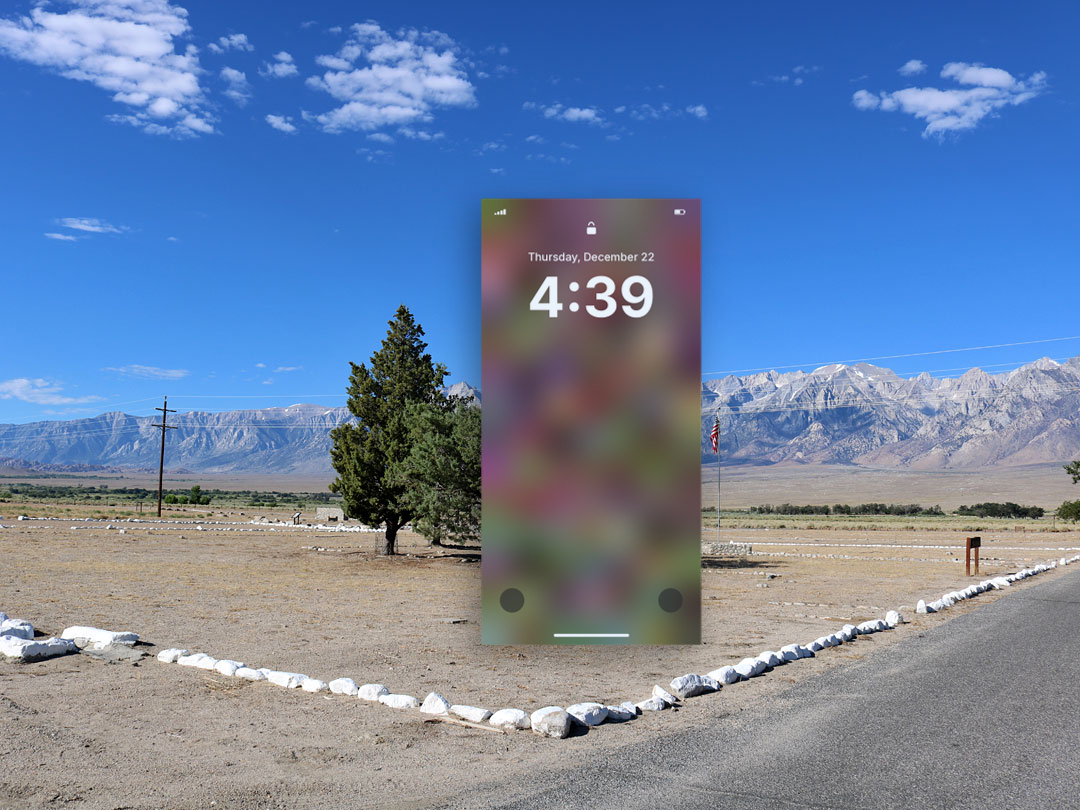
4.39
